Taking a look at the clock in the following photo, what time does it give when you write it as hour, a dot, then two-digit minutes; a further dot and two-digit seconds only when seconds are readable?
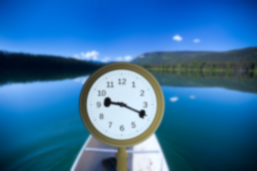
9.19
